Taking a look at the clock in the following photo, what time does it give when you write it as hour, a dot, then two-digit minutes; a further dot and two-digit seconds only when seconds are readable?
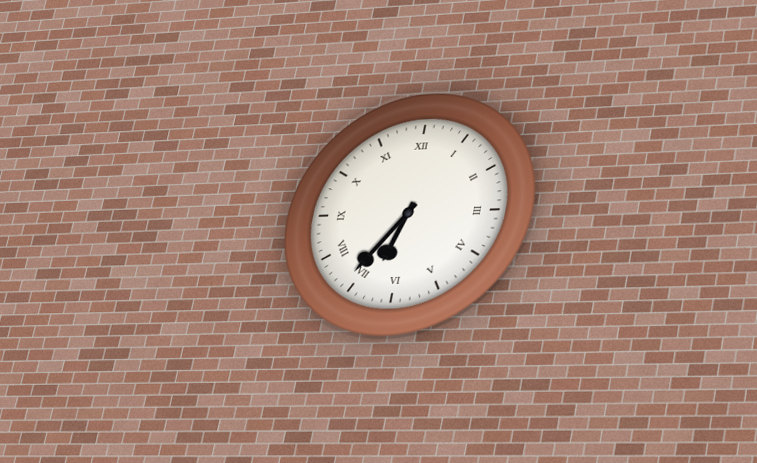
6.36
